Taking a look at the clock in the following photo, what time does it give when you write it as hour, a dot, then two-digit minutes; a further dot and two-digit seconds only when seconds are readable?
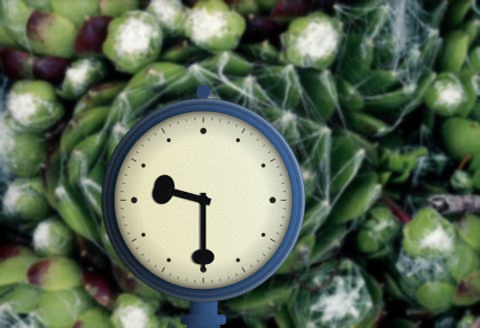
9.30
